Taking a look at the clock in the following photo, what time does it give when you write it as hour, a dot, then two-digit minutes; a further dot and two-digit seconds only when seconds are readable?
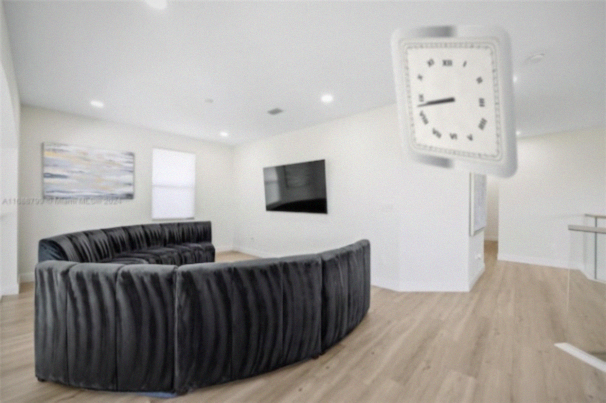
8.43
